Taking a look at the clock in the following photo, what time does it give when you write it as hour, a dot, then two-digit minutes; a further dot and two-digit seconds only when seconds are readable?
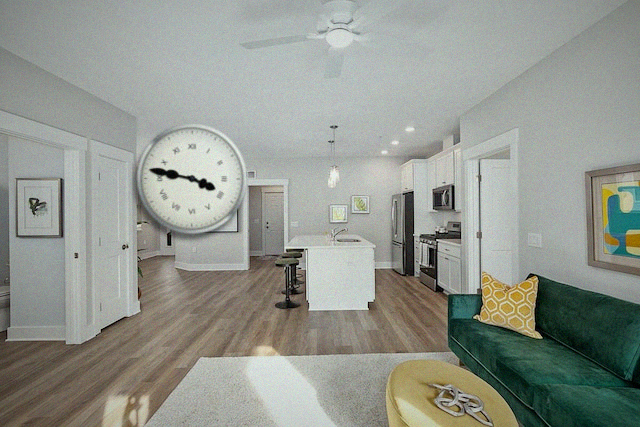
3.47
